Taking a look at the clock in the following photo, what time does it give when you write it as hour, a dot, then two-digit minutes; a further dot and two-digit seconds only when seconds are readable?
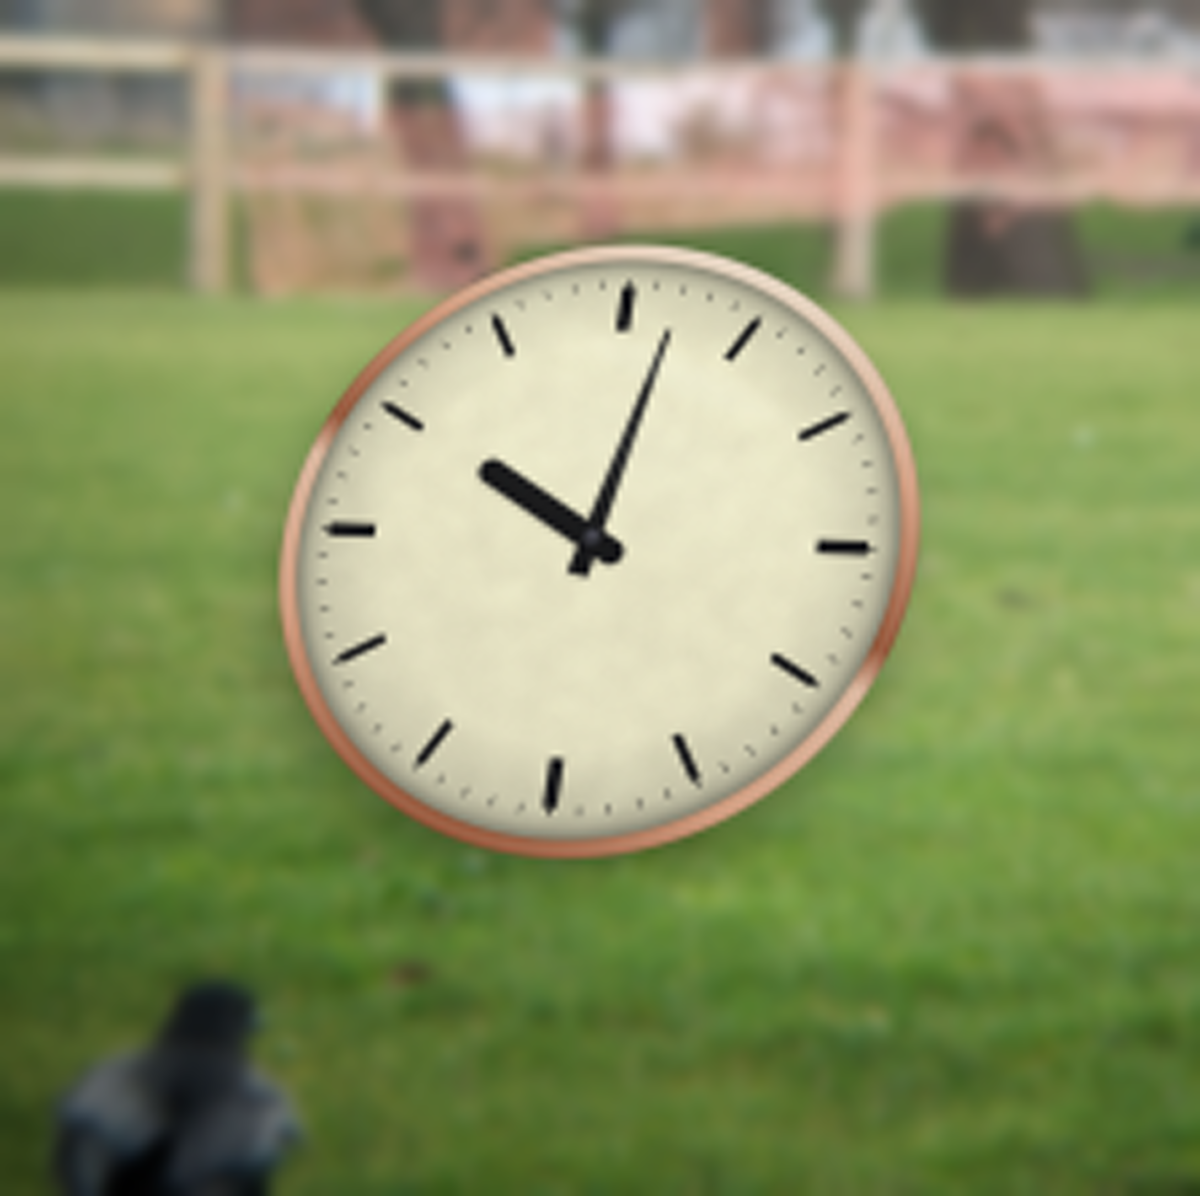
10.02
